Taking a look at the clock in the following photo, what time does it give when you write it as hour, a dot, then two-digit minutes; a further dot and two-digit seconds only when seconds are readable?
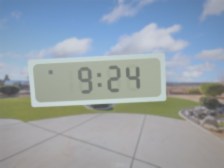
9.24
